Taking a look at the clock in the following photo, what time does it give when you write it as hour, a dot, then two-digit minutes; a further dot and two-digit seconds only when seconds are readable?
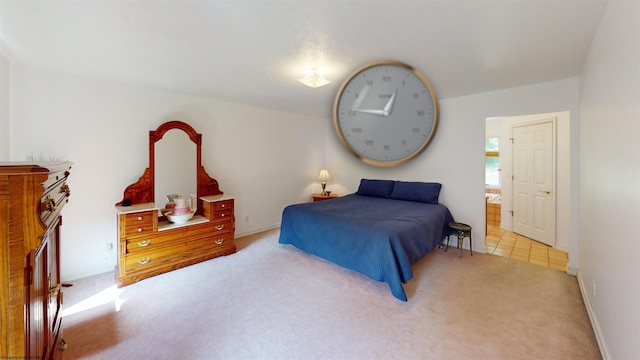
12.46
